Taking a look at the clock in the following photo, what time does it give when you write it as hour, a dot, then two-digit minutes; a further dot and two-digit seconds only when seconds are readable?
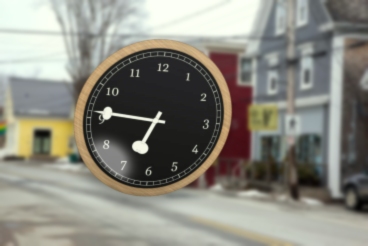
6.46
